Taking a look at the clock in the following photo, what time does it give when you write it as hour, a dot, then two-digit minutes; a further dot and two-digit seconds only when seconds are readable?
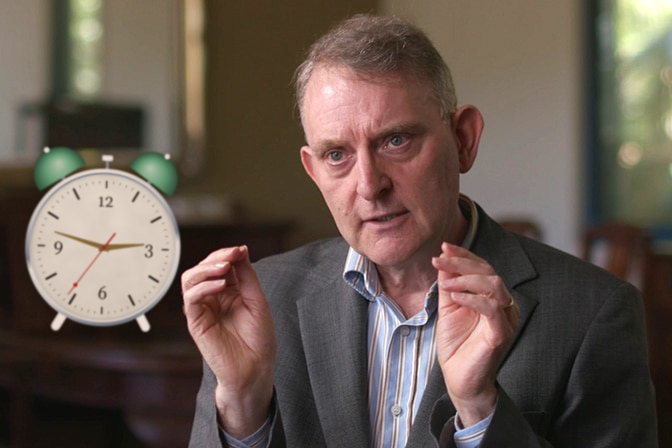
2.47.36
